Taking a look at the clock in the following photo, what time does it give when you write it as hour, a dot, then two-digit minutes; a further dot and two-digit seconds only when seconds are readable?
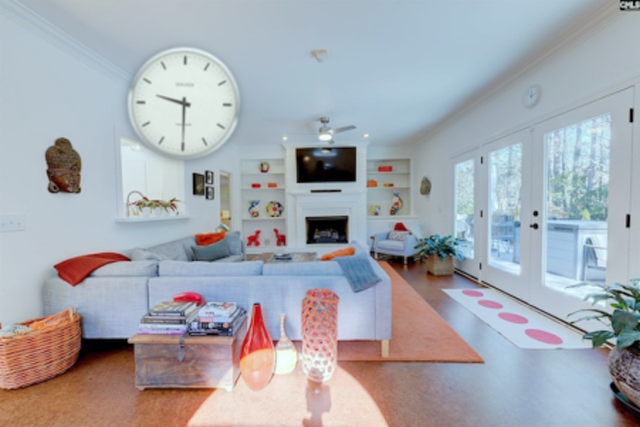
9.30
